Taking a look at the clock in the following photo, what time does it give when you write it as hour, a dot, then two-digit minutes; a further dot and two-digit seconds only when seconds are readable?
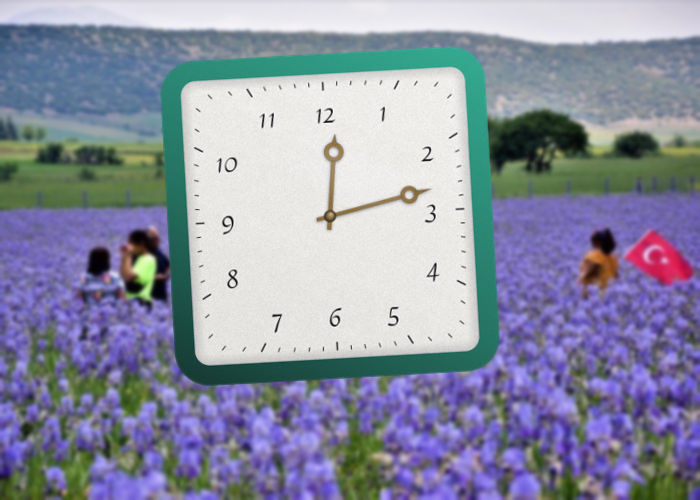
12.13
